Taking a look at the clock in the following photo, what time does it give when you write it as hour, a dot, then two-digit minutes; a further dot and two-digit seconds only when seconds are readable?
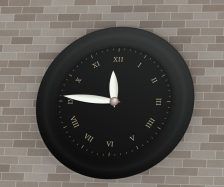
11.46
